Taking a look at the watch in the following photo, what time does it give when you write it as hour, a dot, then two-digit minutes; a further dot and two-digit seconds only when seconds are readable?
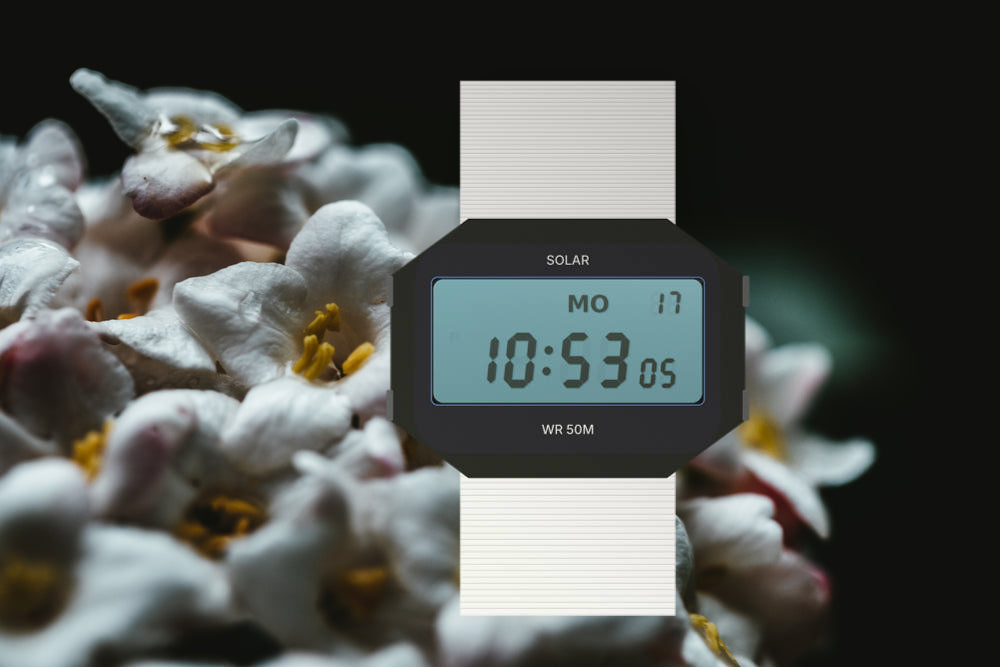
10.53.05
